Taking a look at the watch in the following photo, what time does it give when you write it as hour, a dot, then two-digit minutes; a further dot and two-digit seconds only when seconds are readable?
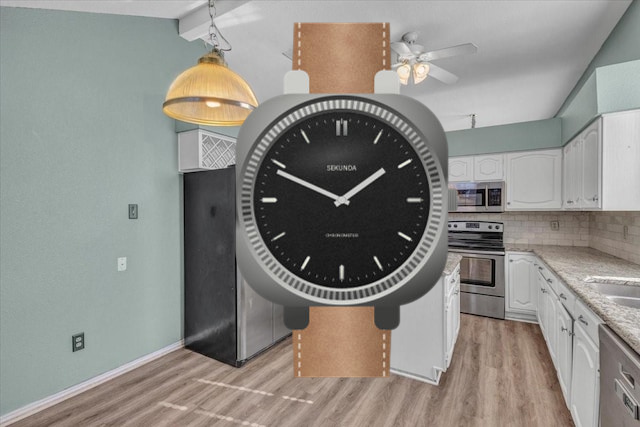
1.49
